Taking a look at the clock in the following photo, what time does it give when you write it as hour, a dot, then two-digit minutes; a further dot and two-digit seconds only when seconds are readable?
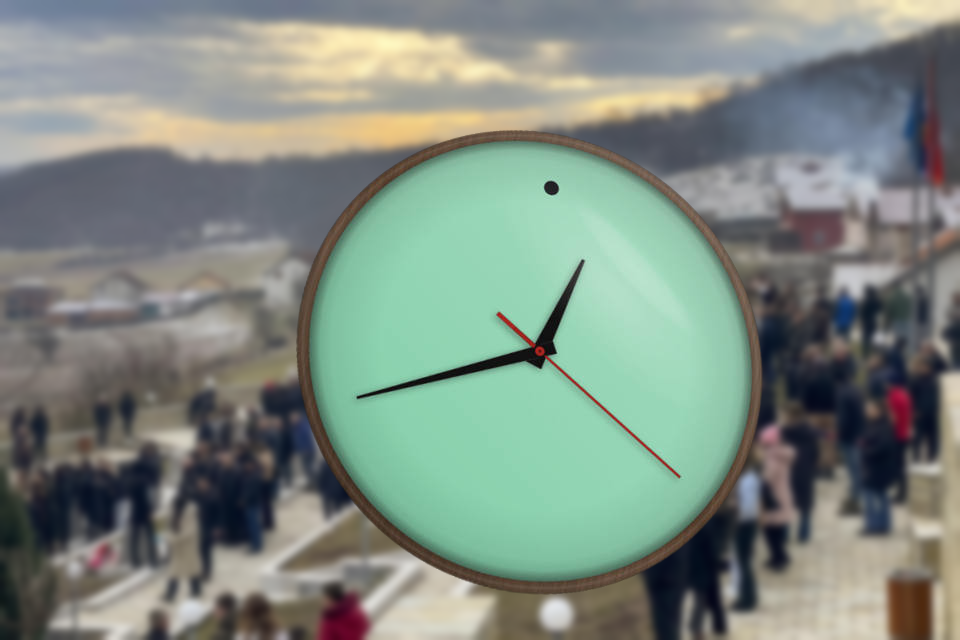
12.41.21
